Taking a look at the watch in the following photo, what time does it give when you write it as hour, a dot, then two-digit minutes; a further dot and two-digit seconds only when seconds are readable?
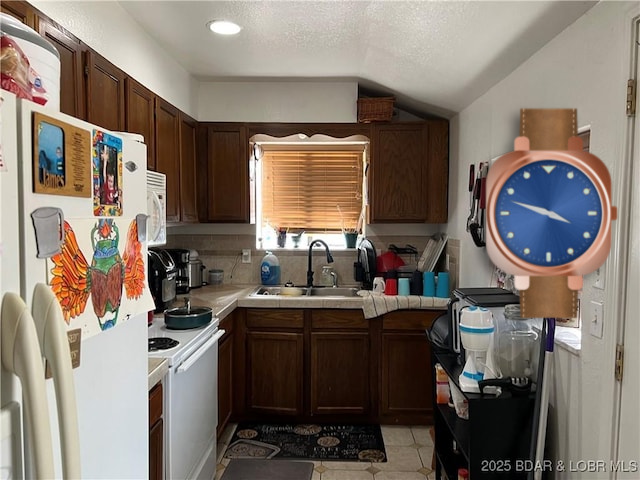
3.48
